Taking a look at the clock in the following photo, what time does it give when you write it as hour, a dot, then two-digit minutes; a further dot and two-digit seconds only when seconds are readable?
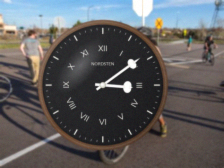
3.09
